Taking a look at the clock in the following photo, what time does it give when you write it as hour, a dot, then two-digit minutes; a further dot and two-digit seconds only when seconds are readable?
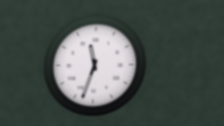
11.33
